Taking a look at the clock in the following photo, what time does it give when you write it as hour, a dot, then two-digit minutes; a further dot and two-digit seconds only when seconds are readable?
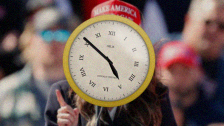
4.51
